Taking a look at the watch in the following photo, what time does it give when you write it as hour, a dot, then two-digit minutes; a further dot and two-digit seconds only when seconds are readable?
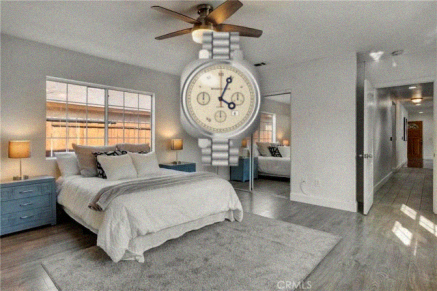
4.04
